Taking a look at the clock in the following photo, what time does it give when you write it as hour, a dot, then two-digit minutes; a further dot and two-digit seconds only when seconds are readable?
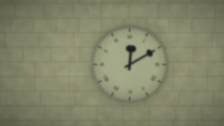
12.10
